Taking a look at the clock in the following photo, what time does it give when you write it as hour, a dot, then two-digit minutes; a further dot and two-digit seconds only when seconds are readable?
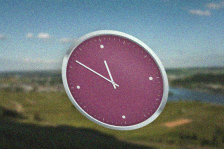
11.52
